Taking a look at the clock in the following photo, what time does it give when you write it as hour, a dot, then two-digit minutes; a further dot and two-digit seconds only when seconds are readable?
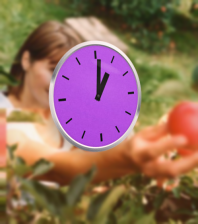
1.01
